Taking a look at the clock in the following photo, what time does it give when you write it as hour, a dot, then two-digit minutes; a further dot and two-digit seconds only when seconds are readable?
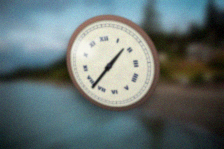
1.38
